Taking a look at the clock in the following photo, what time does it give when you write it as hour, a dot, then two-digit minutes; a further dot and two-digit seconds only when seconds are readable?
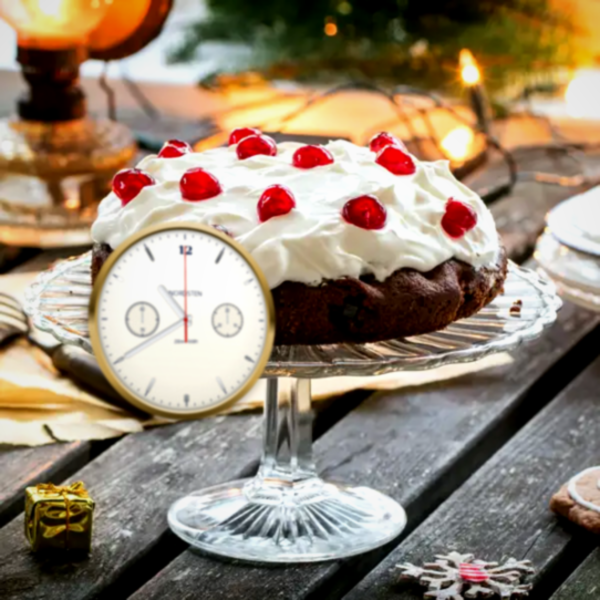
10.40
